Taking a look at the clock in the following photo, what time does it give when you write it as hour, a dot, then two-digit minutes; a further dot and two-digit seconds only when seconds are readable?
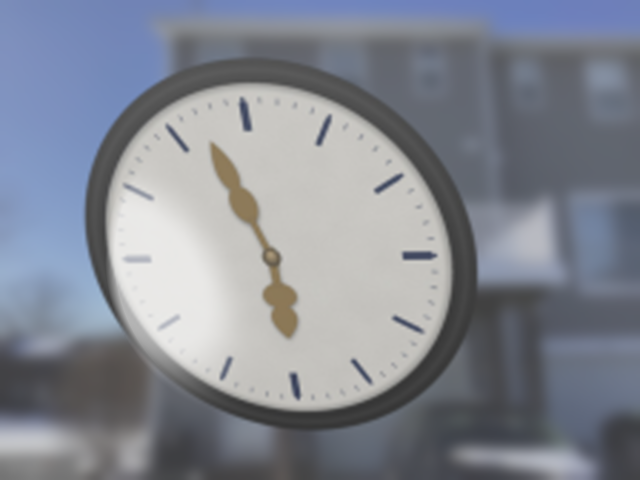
5.57
